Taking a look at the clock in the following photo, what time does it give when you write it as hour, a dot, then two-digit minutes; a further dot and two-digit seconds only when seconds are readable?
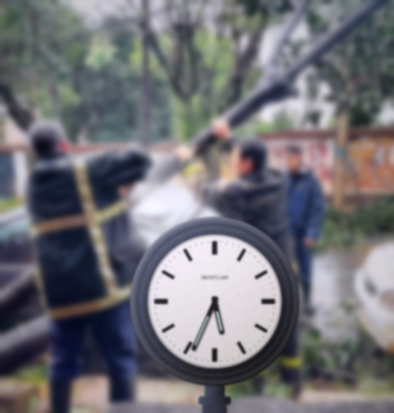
5.34
